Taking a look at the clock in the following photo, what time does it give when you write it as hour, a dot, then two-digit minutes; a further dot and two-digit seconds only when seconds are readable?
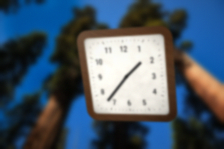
1.37
